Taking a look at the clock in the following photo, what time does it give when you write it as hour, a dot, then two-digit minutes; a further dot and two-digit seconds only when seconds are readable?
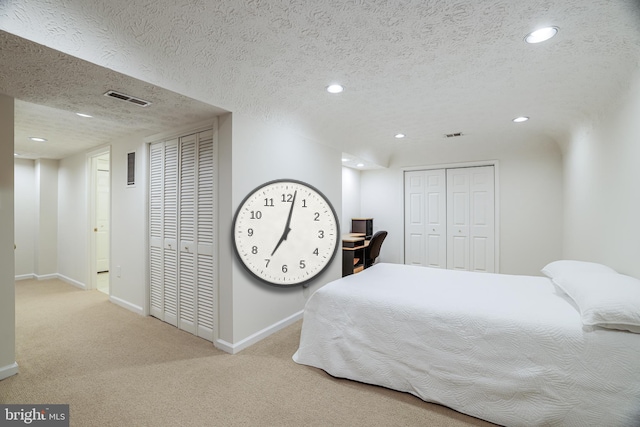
7.02
